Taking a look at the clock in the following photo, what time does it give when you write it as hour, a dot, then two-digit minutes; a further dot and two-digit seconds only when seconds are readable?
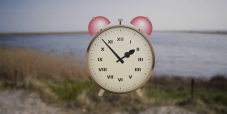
1.53
